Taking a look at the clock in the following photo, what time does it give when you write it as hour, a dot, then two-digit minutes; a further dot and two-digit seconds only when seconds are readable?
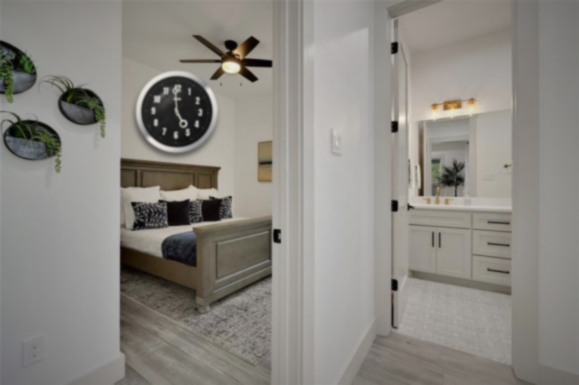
4.59
